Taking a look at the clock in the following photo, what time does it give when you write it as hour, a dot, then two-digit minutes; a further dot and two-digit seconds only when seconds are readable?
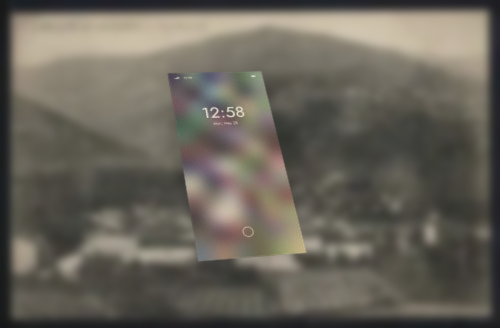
12.58
